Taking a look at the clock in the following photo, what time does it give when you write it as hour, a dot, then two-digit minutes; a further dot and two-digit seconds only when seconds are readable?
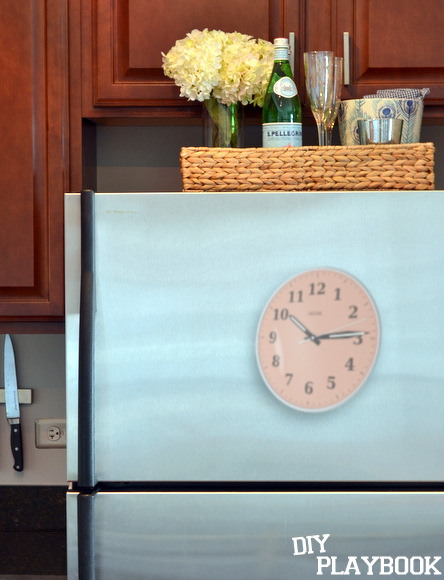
10.14.12
